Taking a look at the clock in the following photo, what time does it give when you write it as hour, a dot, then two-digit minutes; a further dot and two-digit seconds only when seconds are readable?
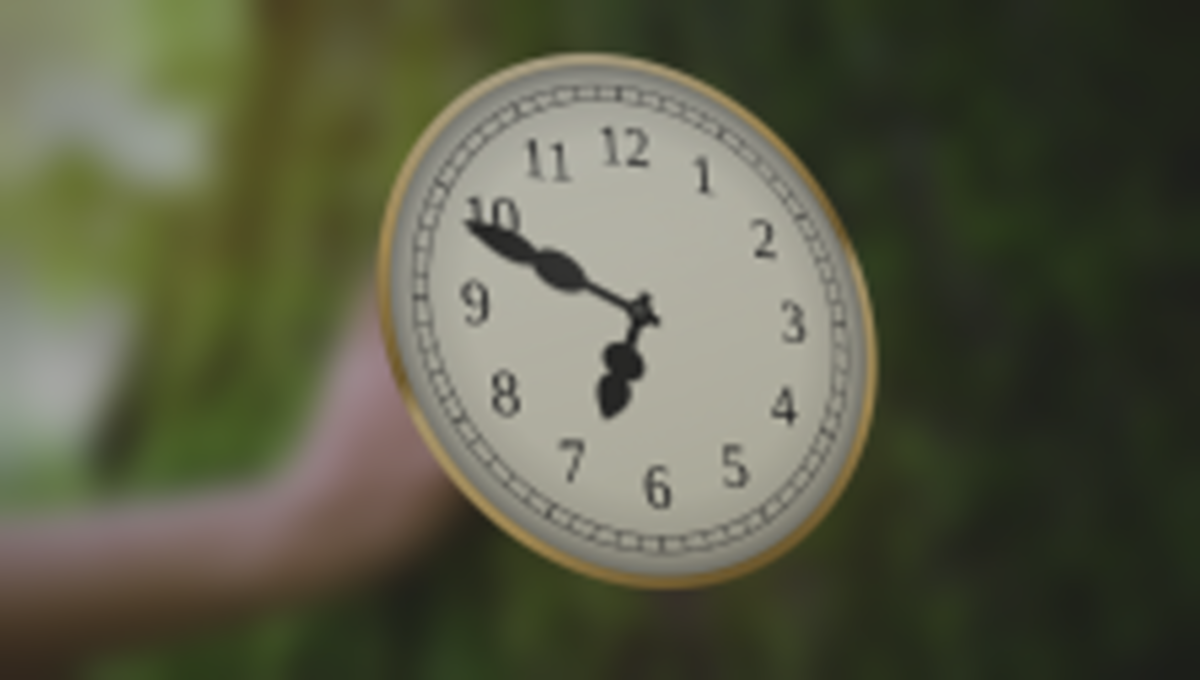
6.49
